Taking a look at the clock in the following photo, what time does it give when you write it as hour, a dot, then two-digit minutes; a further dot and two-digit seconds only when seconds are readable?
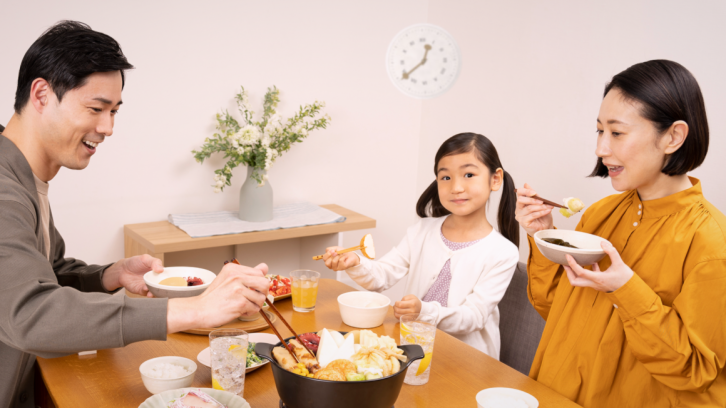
12.39
